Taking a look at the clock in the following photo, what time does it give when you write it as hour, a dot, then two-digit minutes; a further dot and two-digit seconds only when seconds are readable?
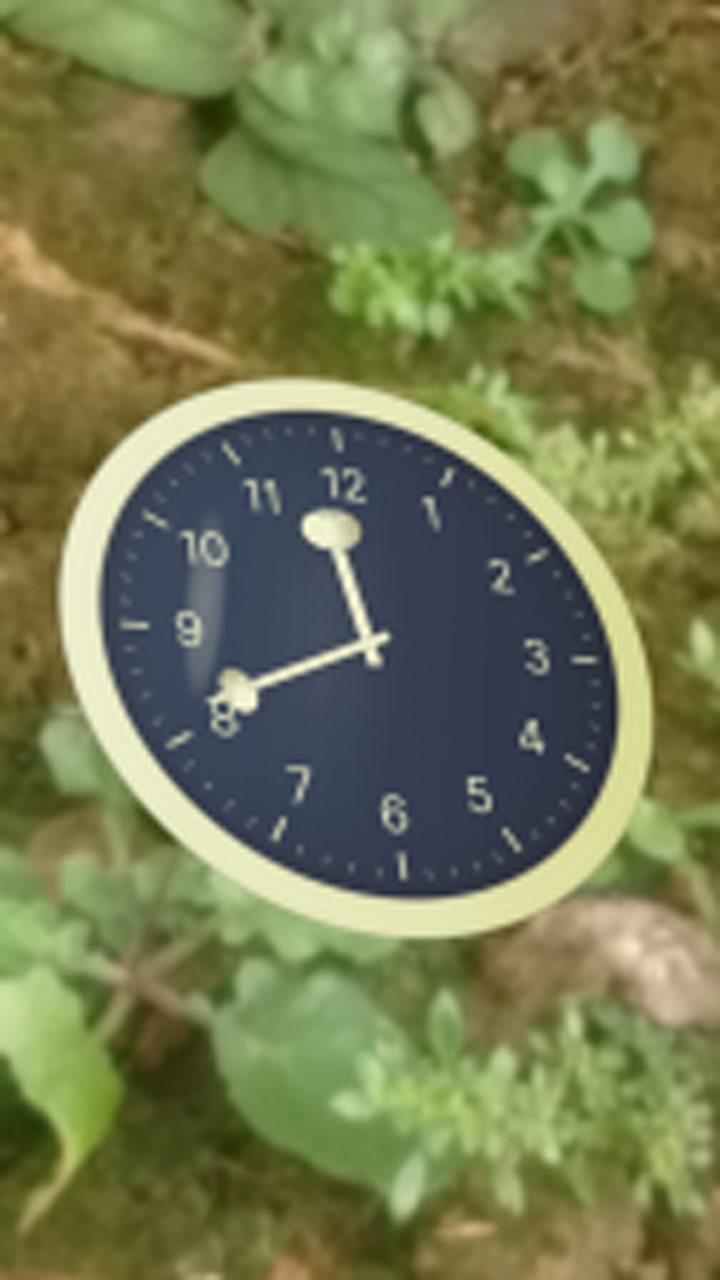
11.41
